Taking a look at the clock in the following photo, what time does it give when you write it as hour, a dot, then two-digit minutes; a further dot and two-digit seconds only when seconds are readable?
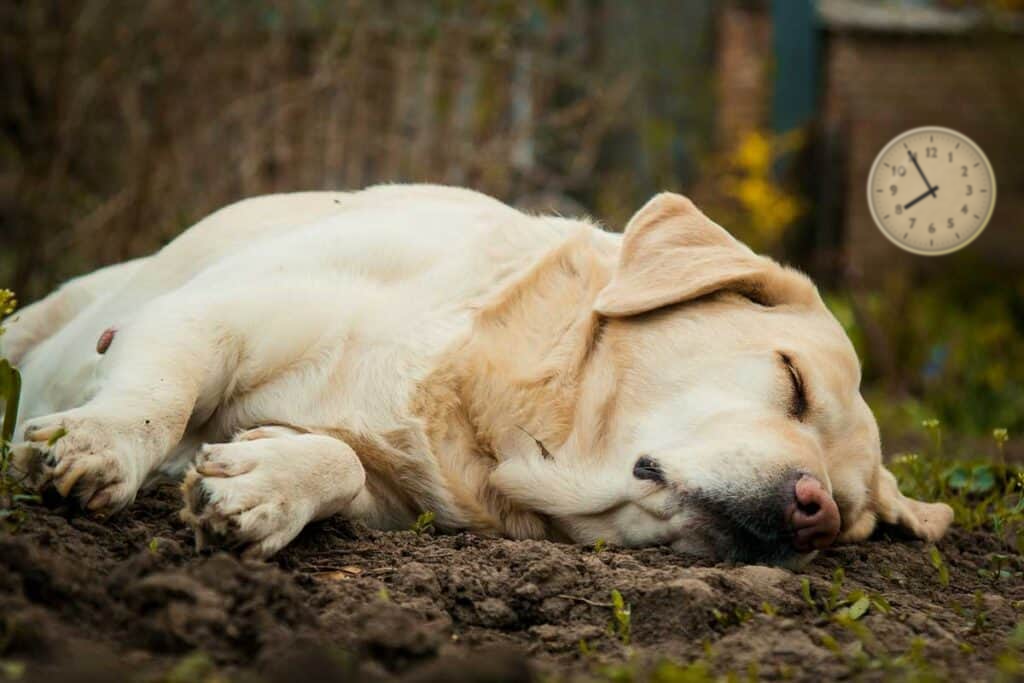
7.55
